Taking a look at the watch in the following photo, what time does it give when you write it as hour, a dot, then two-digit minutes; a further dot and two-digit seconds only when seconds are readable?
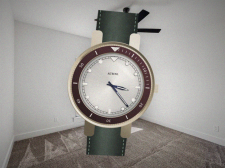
3.23
